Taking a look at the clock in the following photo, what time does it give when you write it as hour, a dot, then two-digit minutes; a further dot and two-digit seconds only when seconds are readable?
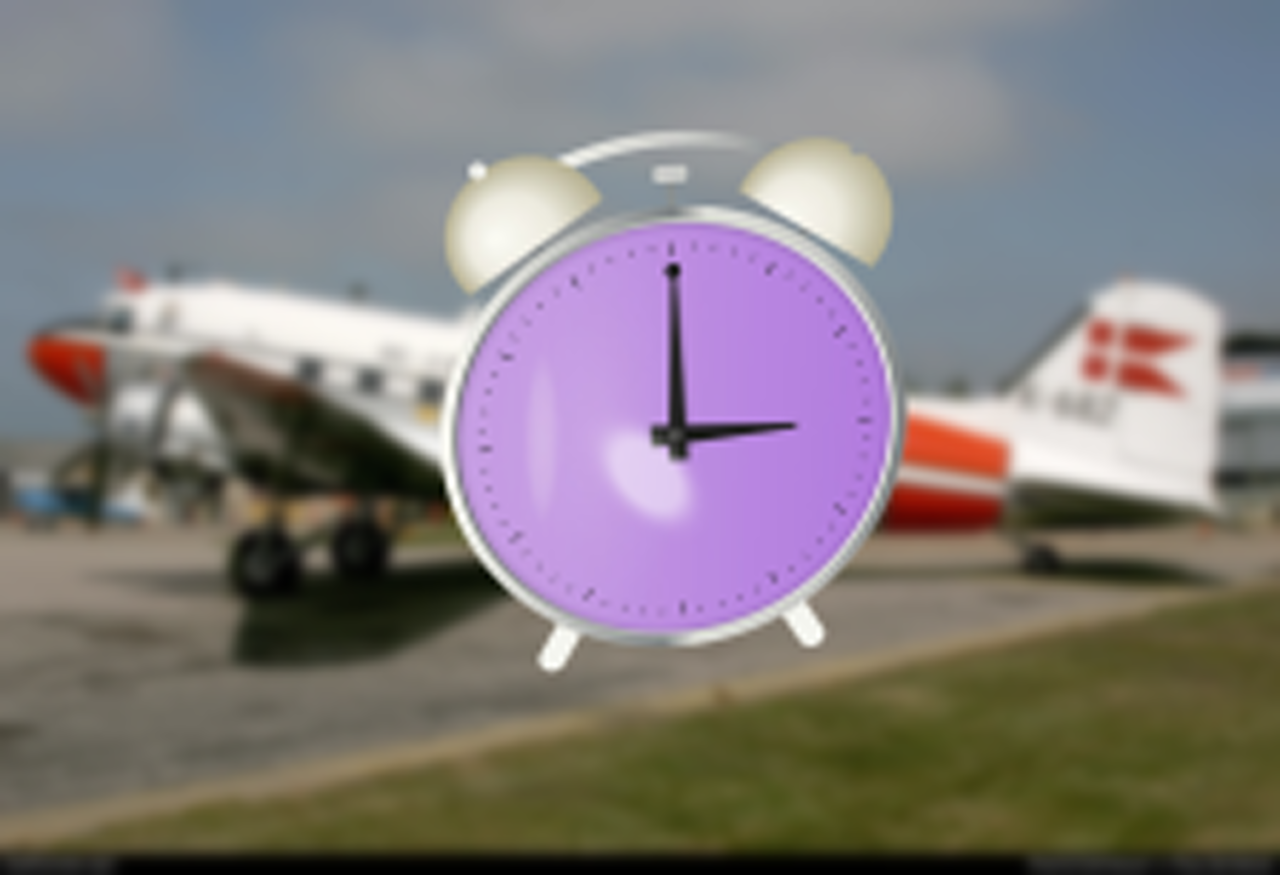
3.00
